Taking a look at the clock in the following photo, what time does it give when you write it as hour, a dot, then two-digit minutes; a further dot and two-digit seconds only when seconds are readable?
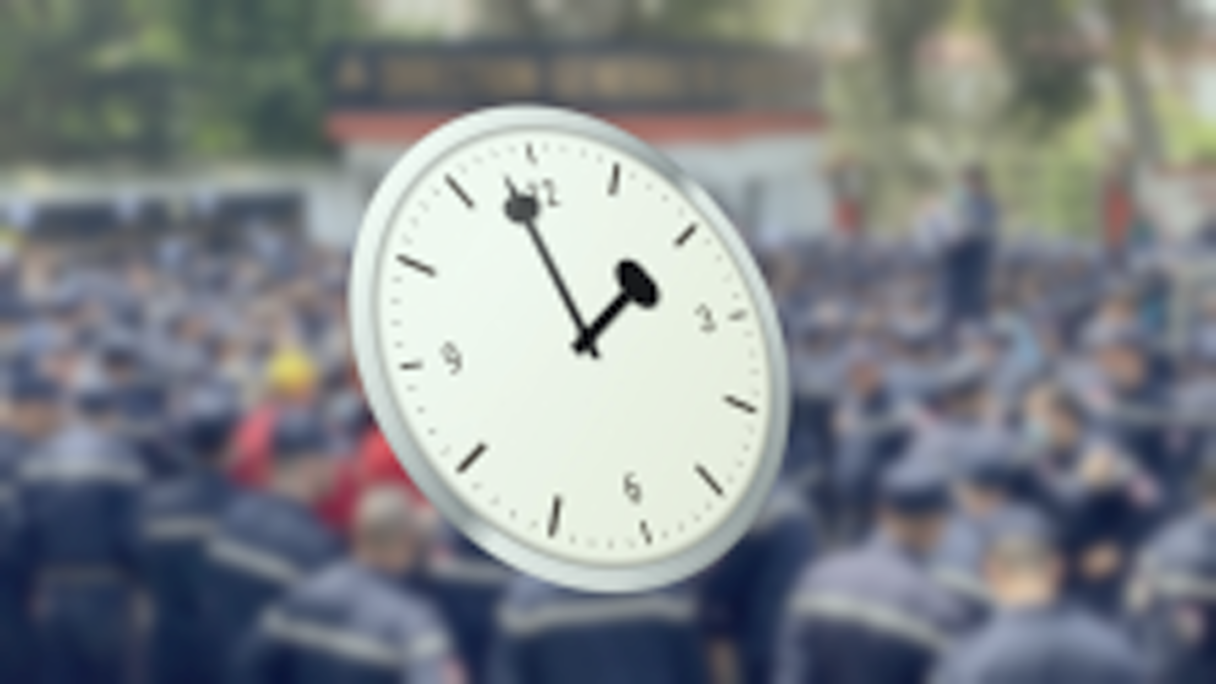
1.58
